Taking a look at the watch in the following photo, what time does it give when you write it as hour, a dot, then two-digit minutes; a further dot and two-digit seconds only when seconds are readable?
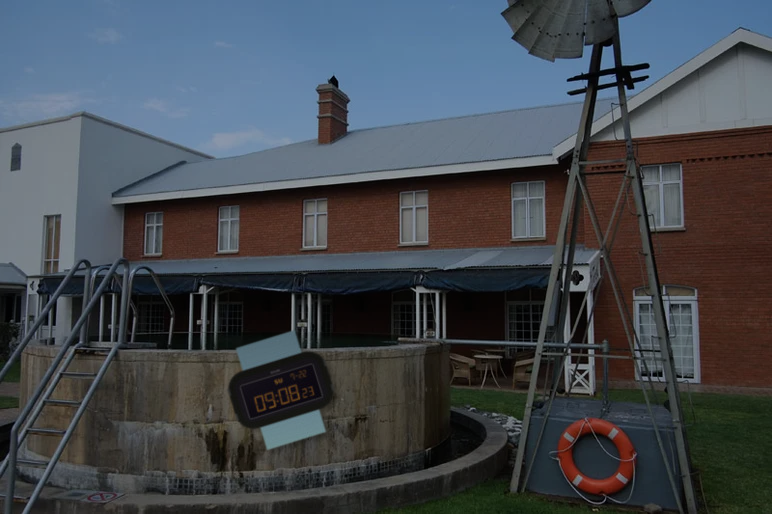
9.08
